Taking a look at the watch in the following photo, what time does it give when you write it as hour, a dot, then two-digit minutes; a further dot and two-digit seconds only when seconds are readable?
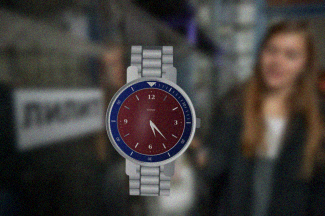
5.23
